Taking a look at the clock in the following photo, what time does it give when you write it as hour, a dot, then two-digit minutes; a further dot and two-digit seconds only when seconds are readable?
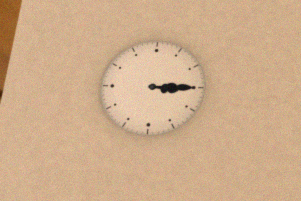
3.15
